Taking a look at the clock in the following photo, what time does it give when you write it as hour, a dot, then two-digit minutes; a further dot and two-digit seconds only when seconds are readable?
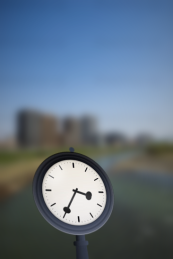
3.35
